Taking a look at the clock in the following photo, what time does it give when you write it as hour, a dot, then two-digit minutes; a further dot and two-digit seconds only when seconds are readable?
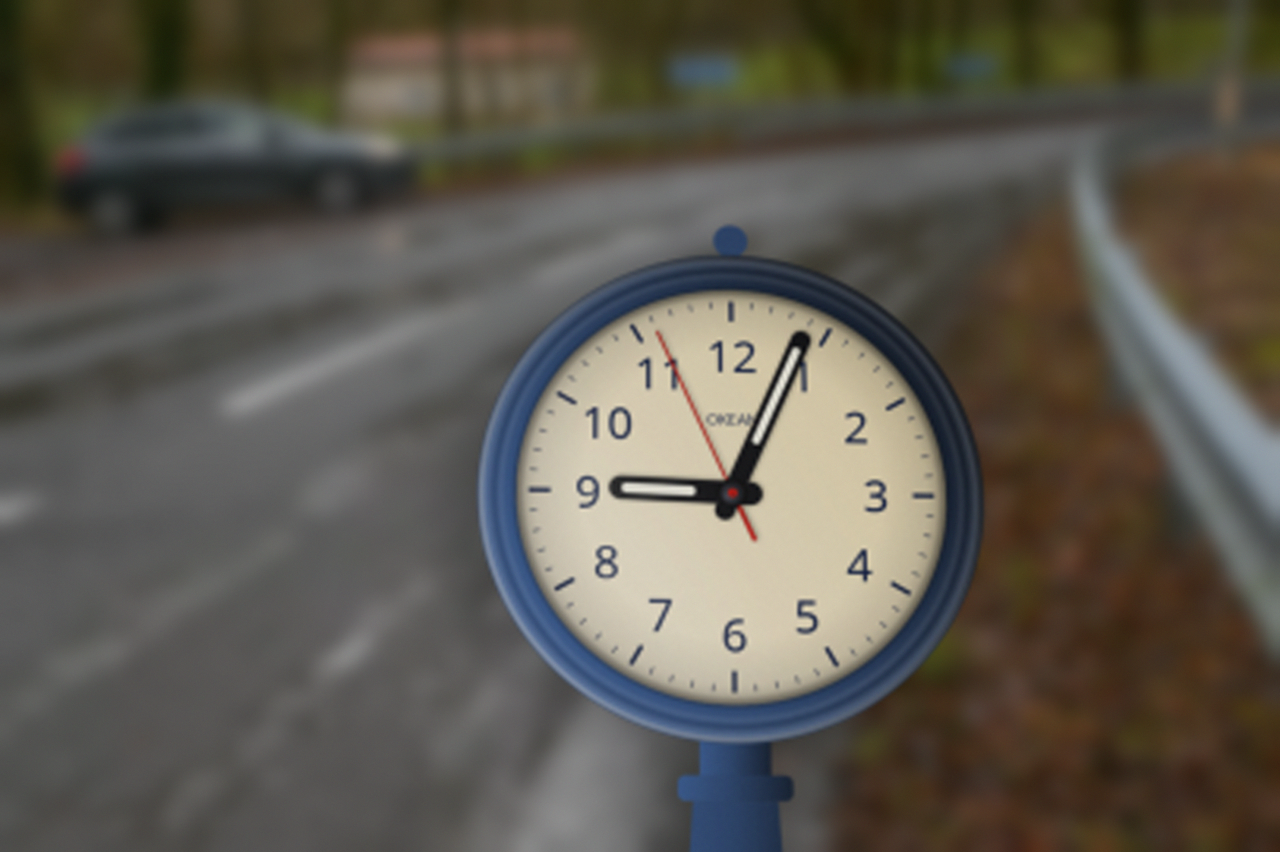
9.03.56
